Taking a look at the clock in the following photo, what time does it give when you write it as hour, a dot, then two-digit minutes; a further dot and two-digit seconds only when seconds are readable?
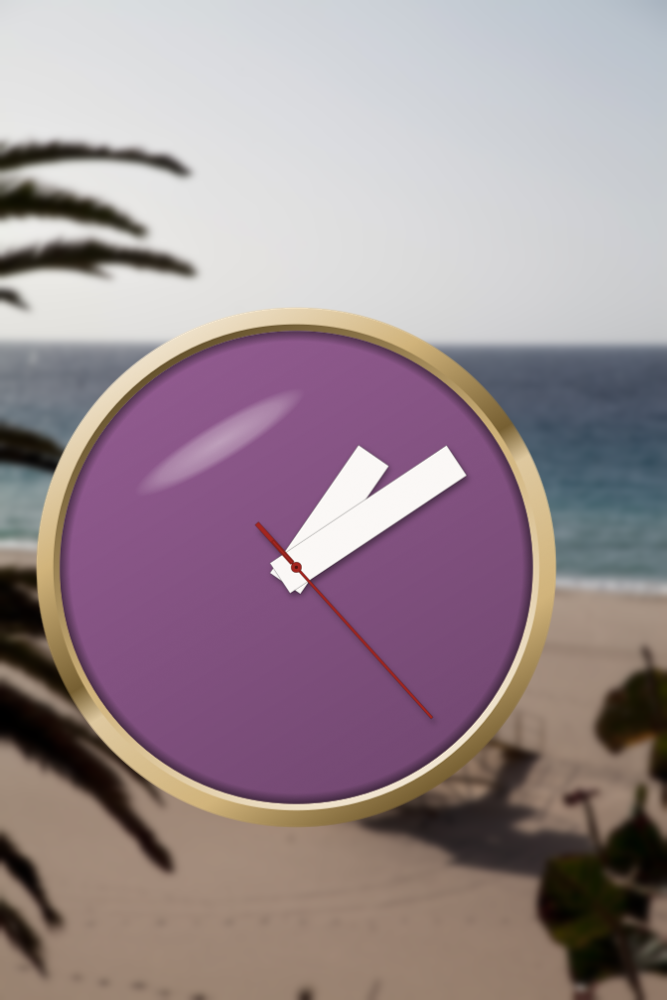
1.09.23
